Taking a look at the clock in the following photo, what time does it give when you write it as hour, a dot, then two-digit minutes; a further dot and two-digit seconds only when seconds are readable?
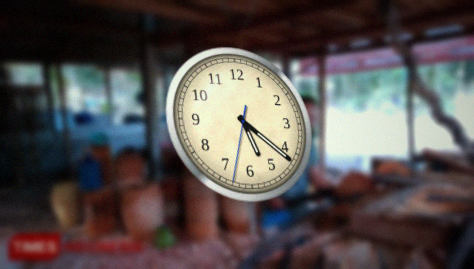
5.21.33
